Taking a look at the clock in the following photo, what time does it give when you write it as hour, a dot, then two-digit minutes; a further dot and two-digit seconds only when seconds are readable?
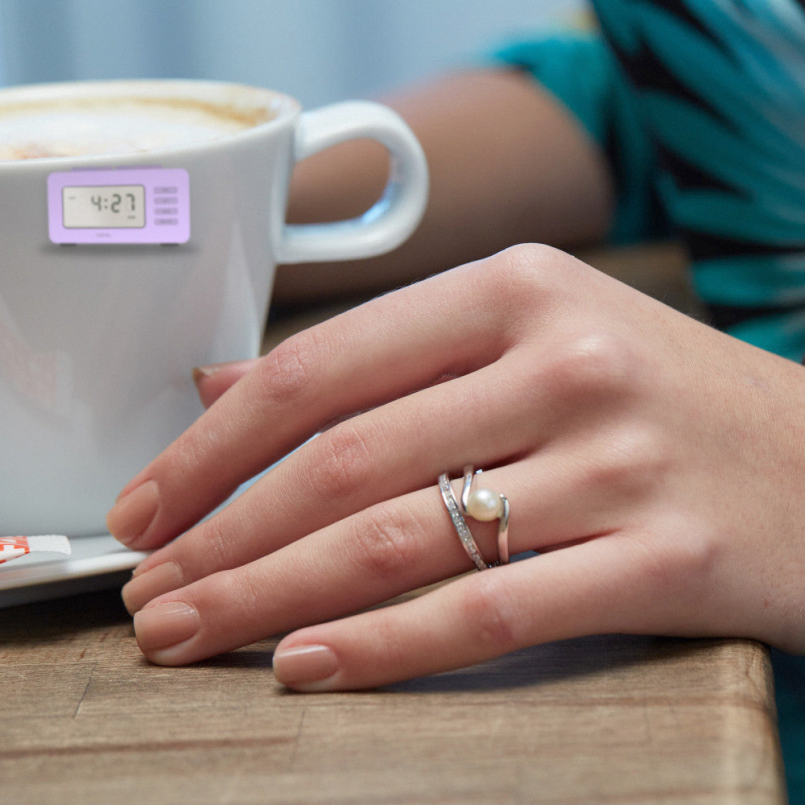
4.27
